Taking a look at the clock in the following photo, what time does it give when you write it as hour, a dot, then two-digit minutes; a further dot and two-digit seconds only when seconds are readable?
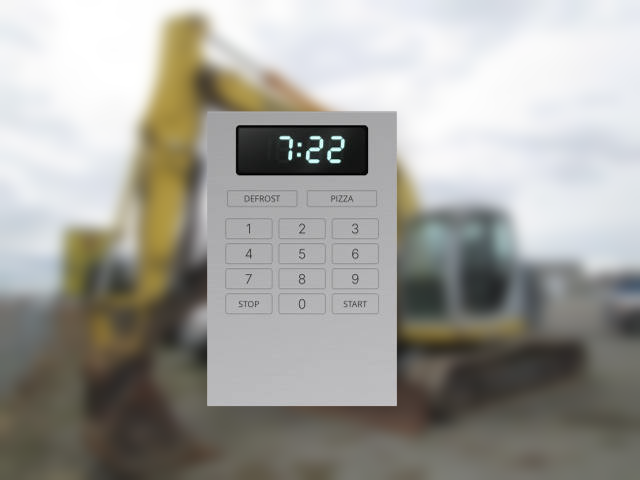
7.22
